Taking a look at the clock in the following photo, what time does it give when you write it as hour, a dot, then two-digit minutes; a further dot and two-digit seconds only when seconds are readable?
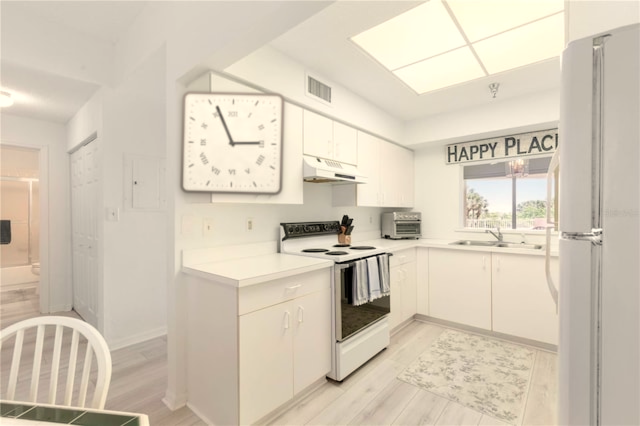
2.56
